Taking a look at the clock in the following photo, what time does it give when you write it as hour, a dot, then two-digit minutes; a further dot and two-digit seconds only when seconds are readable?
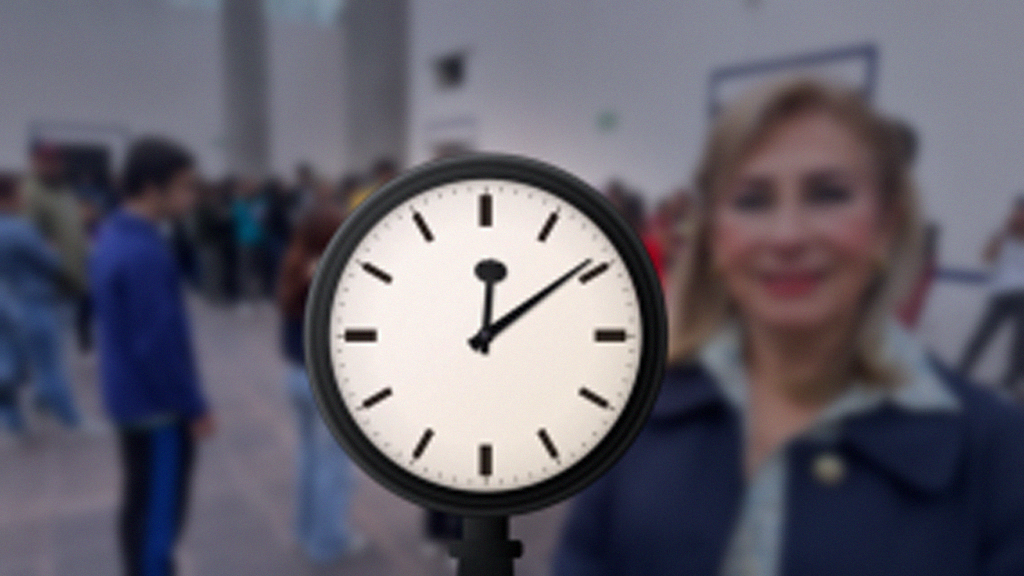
12.09
